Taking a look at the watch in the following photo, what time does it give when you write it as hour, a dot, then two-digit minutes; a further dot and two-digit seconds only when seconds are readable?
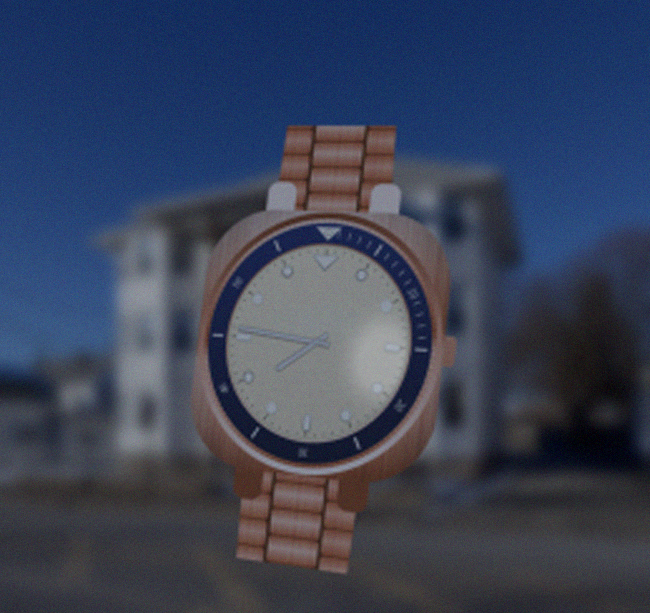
7.46
